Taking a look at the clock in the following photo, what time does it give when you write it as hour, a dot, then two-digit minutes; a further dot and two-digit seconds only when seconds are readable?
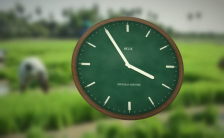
3.55
